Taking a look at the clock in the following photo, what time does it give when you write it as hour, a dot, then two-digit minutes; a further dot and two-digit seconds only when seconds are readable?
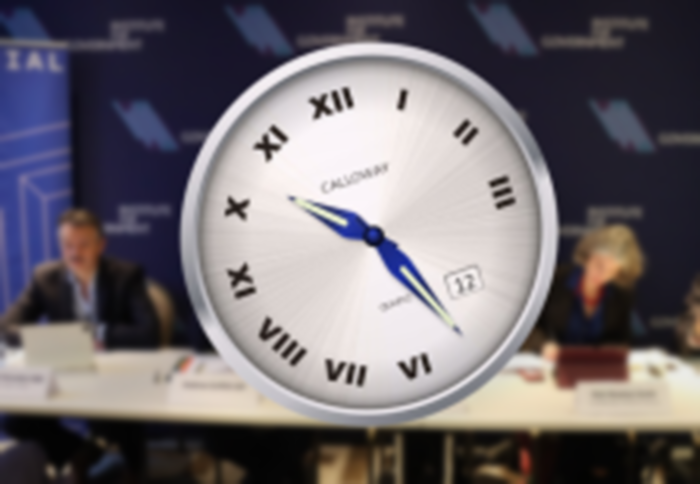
10.26
